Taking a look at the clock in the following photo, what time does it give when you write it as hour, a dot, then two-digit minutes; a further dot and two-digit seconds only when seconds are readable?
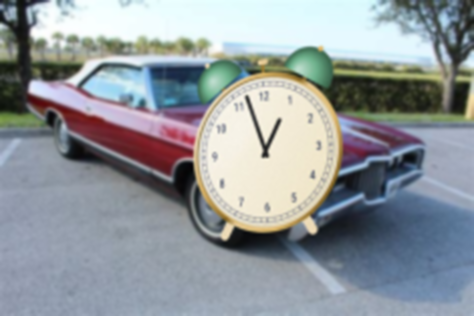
12.57
